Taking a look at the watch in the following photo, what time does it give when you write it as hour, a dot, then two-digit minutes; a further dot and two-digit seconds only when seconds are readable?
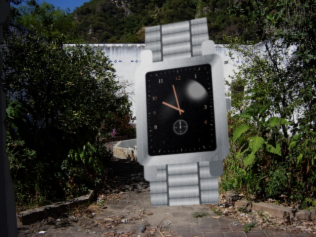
9.58
